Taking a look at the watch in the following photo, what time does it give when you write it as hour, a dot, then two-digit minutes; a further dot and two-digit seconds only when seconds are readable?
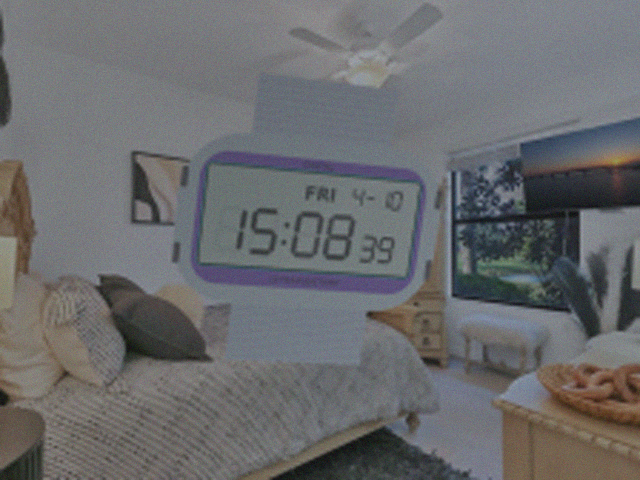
15.08.39
